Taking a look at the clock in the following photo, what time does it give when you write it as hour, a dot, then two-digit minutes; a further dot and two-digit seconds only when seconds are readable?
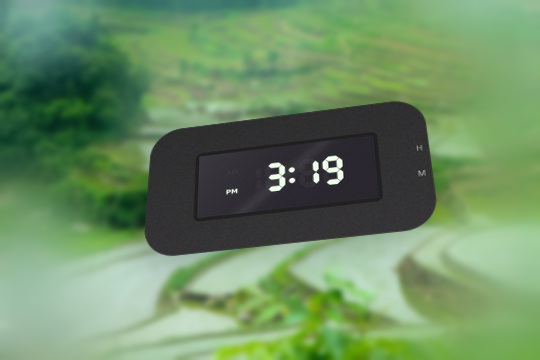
3.19
